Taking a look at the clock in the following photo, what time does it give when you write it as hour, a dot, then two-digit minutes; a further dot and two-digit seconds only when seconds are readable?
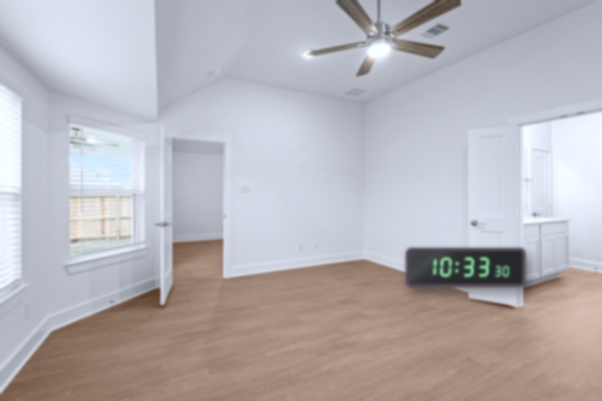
10.33
